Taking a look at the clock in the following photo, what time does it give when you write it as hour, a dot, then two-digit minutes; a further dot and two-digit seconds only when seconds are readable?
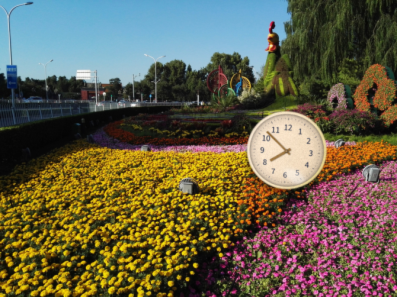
7.52
